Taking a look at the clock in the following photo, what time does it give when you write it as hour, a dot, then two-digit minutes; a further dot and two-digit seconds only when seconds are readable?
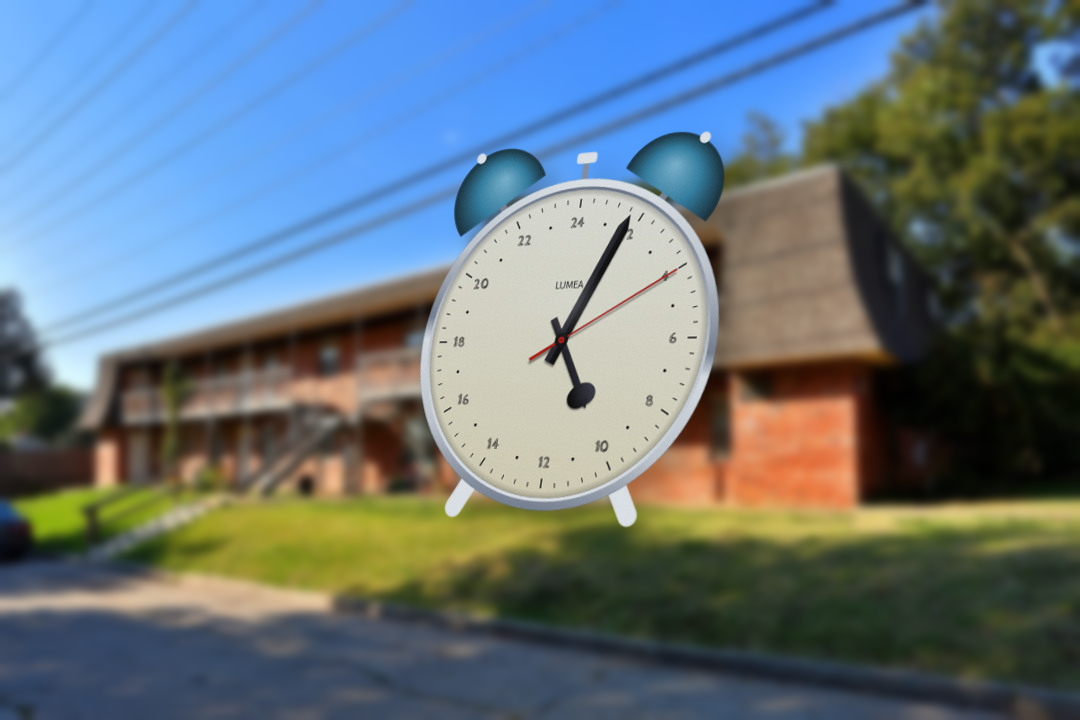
10.04.10
